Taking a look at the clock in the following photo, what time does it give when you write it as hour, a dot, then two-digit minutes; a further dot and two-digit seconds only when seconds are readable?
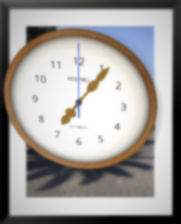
7.06.00
